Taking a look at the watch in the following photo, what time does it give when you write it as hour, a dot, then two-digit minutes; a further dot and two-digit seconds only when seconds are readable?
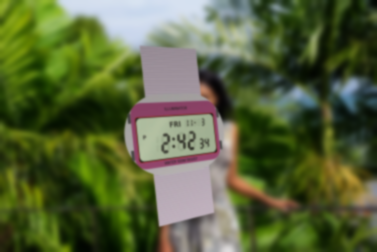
2.42
